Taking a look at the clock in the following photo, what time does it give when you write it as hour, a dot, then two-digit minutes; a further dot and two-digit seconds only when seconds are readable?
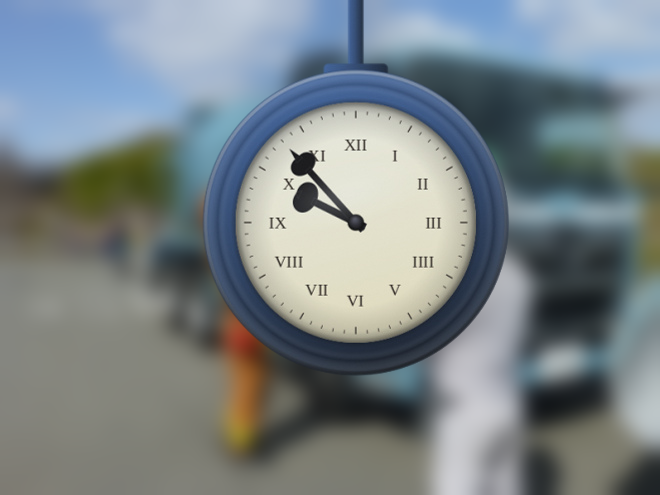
9.53
